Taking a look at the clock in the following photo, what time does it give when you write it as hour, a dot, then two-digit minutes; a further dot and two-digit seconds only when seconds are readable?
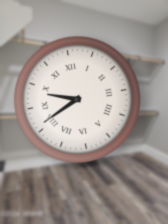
9.41
